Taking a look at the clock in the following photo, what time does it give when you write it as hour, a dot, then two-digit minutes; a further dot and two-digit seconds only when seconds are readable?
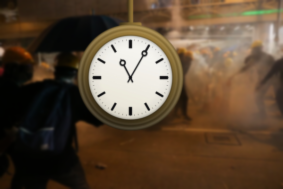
11.05
